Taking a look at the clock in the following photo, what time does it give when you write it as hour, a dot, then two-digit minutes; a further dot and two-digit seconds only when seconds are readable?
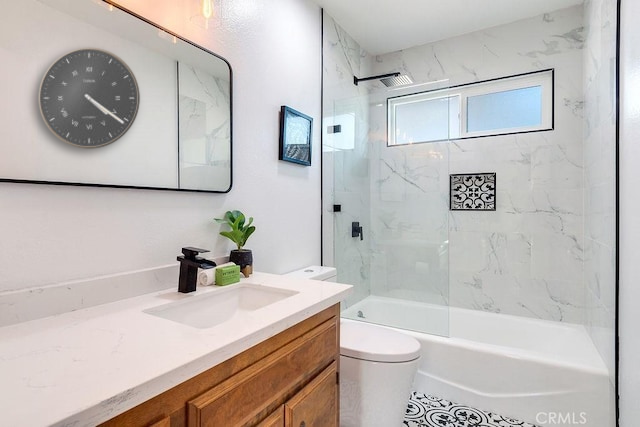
4.21
